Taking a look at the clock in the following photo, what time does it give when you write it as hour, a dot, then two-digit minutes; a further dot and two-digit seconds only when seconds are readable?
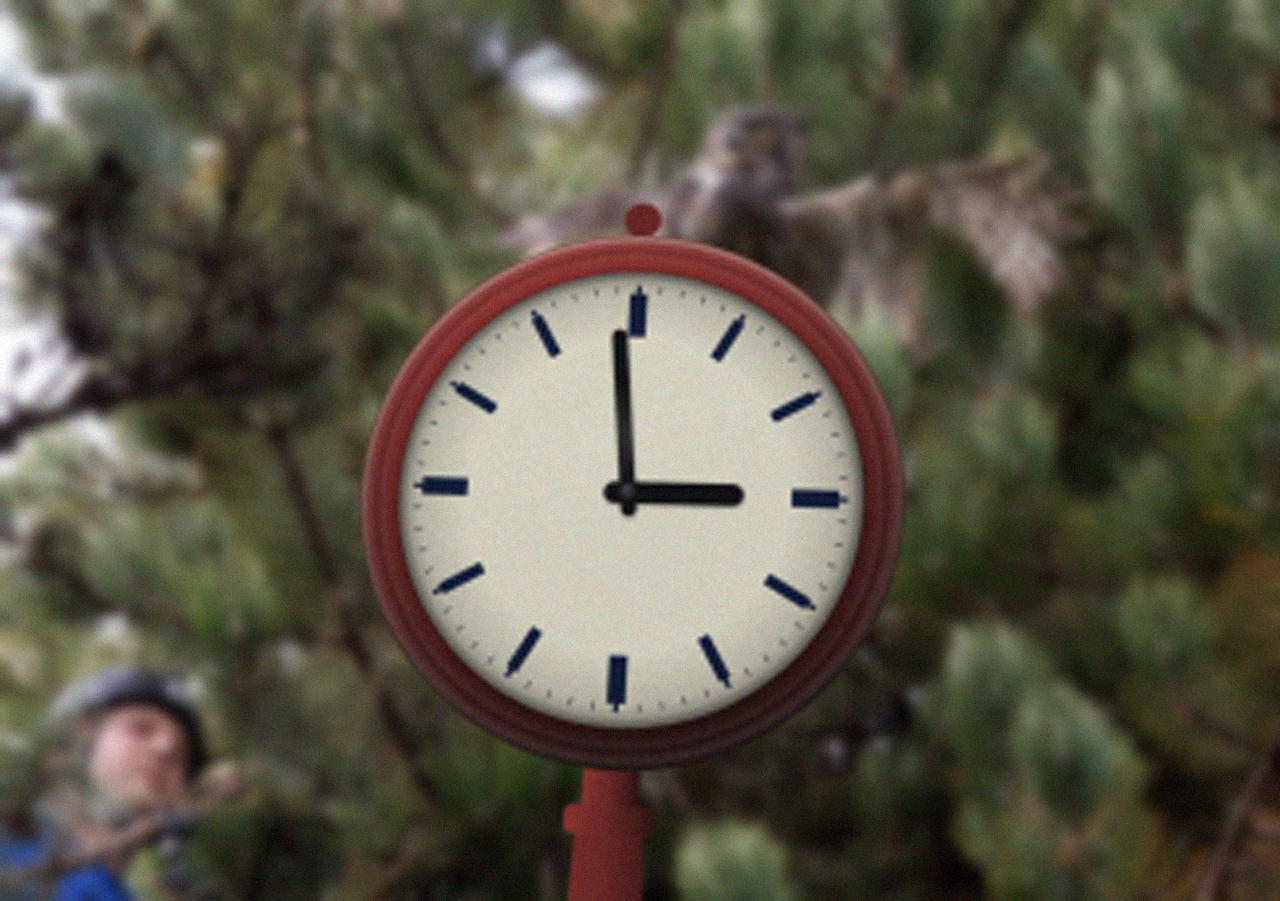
2.59
